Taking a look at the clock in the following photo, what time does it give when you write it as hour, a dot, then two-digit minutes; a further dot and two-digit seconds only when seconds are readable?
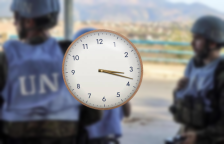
3.18
